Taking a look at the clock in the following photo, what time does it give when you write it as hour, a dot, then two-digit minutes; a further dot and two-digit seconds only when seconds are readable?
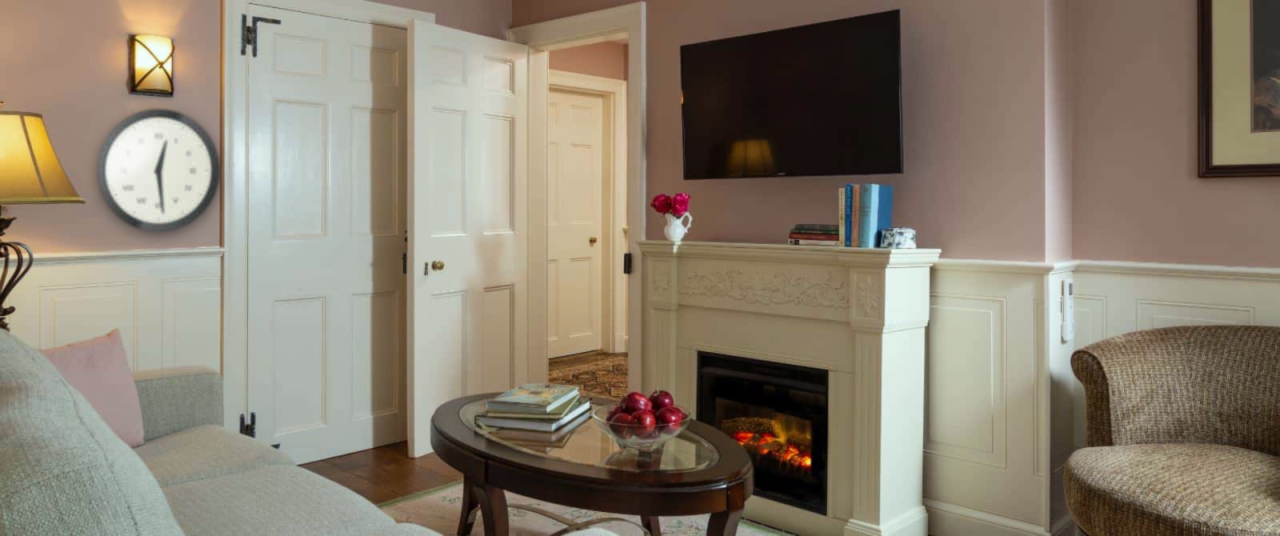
12.29
